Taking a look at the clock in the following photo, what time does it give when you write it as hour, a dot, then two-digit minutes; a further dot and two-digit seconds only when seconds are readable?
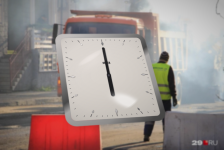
6.00
